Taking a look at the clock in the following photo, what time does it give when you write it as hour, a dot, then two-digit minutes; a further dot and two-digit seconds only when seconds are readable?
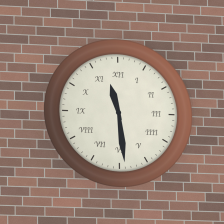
11.29
